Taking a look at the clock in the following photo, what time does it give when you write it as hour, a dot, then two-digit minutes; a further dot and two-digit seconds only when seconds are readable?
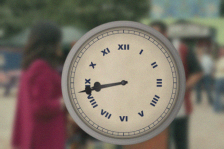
8.43
